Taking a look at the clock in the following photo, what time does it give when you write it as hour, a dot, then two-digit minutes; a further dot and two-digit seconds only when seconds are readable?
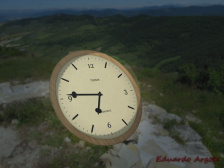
6.46
